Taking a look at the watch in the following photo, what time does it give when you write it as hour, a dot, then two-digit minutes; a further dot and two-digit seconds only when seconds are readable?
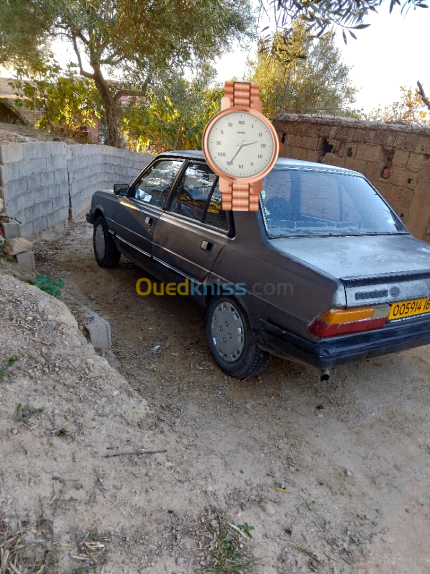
2.35
